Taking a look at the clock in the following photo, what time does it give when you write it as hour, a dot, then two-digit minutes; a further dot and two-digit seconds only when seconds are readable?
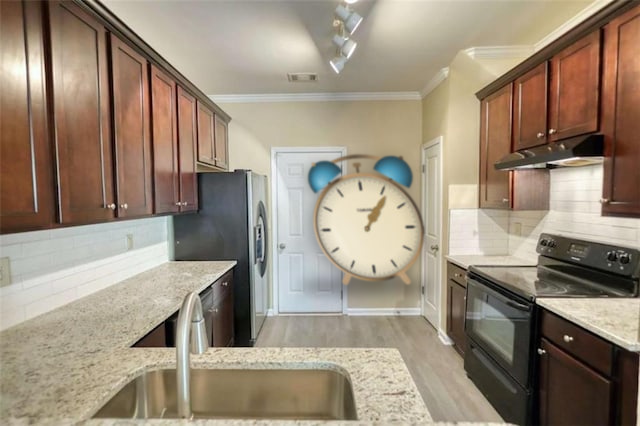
1.06
